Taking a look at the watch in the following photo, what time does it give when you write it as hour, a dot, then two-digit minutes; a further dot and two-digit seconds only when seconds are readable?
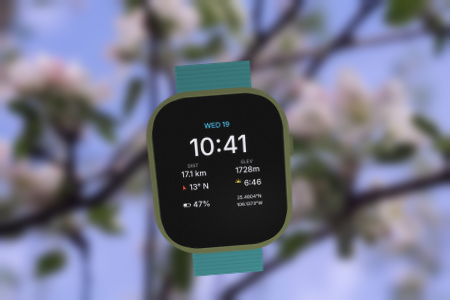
10.41
